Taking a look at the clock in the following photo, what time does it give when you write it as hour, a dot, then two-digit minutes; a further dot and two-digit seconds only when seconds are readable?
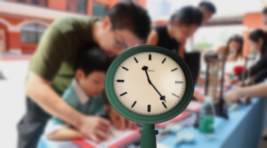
11.24
